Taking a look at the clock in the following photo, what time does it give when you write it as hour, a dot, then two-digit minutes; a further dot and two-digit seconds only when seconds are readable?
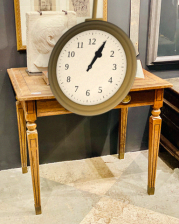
1.05
